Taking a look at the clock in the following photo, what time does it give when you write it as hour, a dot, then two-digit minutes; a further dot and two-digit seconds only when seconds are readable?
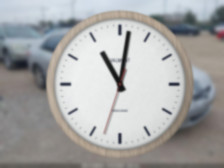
11.01.33
